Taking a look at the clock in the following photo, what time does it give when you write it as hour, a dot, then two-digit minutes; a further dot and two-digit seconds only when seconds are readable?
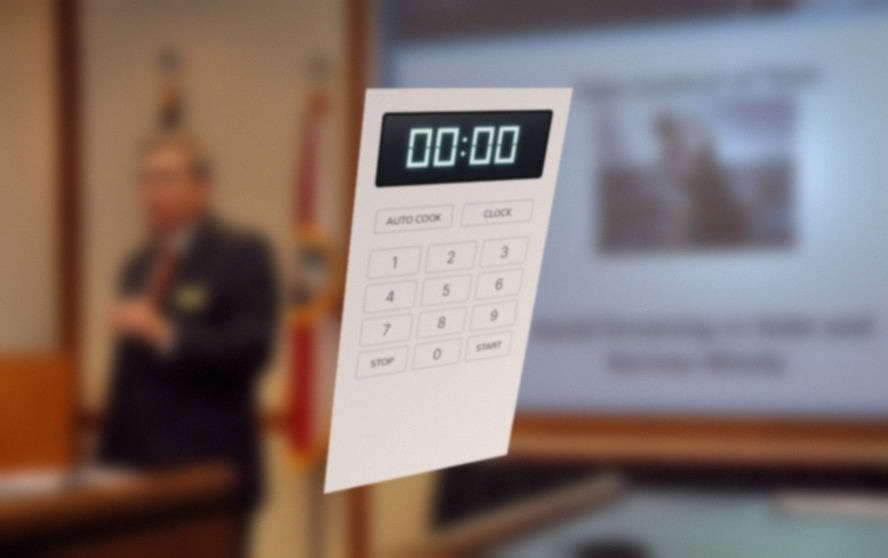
0.00
